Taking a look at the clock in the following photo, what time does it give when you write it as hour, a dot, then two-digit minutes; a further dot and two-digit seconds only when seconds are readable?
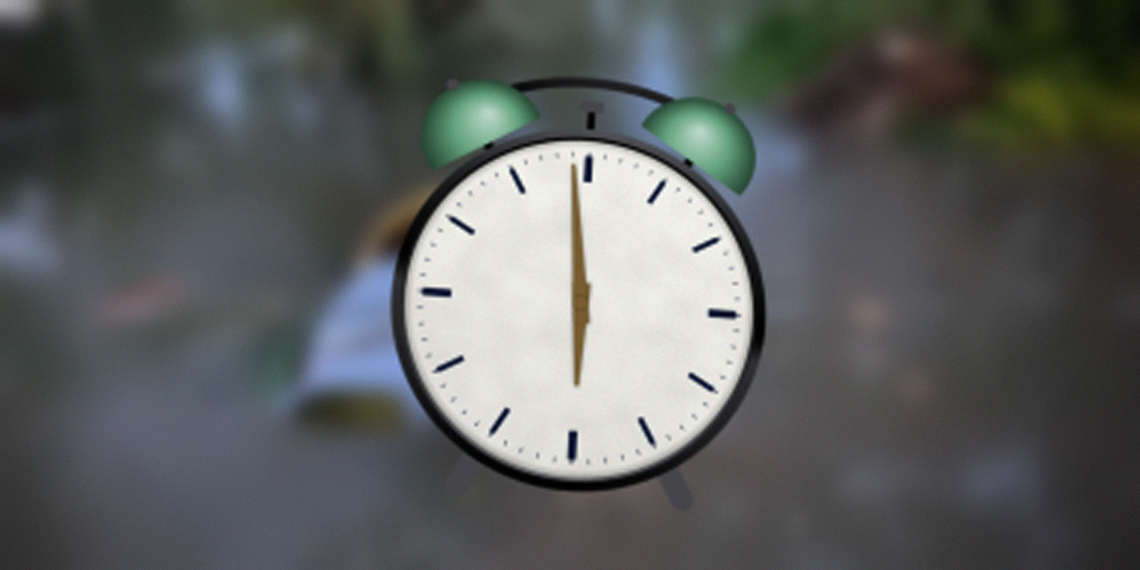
5.59
